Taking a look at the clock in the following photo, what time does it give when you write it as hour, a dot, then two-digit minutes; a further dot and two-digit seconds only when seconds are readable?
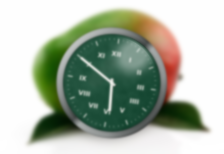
5.50
